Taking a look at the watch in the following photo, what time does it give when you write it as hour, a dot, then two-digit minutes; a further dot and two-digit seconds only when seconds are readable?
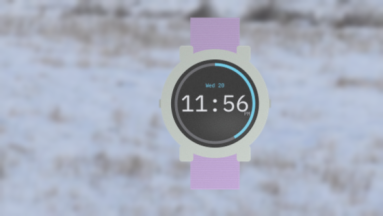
11.56
